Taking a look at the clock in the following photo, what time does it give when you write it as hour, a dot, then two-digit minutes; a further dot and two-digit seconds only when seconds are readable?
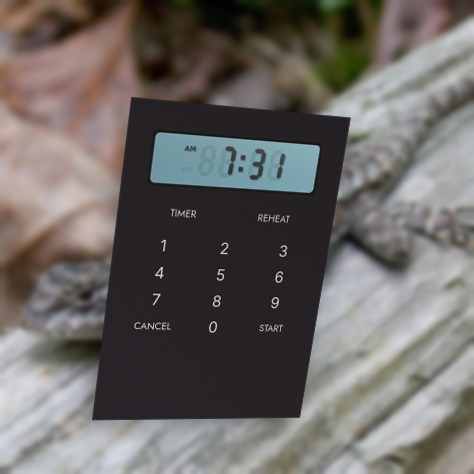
7.31
